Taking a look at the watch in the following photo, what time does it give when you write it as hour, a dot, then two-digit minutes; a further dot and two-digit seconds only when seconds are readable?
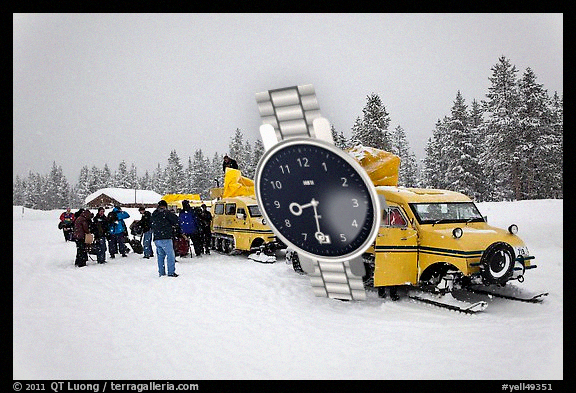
8.31
